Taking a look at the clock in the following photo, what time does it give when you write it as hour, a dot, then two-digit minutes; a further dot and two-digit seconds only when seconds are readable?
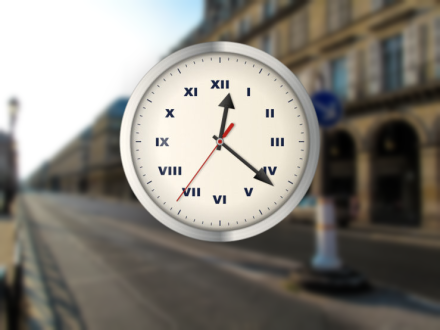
12.21.36
